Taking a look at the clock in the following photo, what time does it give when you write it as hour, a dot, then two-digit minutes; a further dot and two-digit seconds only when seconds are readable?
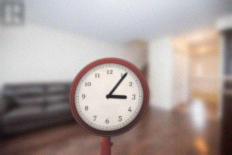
3.06
